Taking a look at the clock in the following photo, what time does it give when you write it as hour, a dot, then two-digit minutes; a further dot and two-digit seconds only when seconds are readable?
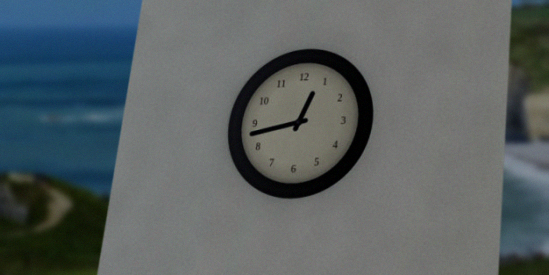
12.43
